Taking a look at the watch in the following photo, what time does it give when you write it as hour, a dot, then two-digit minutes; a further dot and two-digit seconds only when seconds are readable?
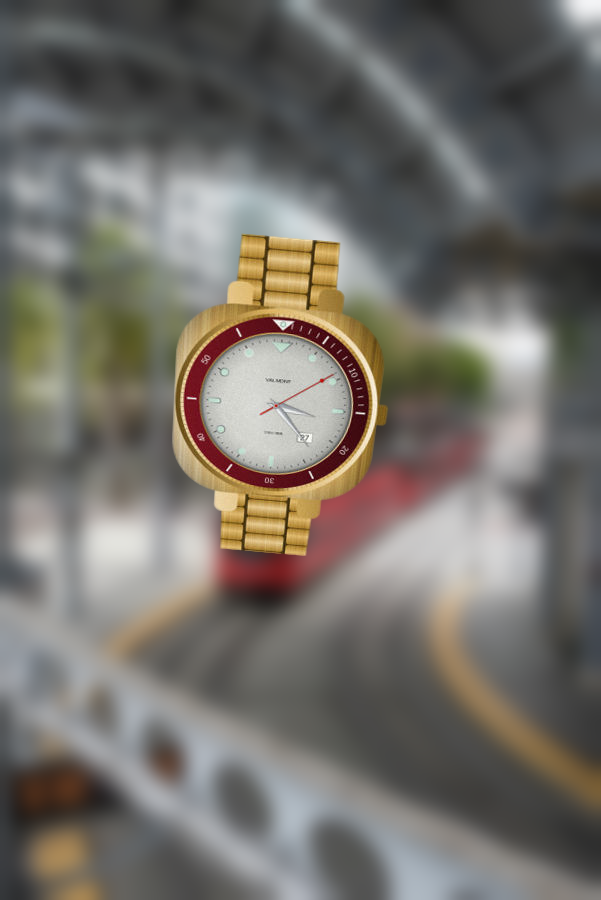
3.23.09
